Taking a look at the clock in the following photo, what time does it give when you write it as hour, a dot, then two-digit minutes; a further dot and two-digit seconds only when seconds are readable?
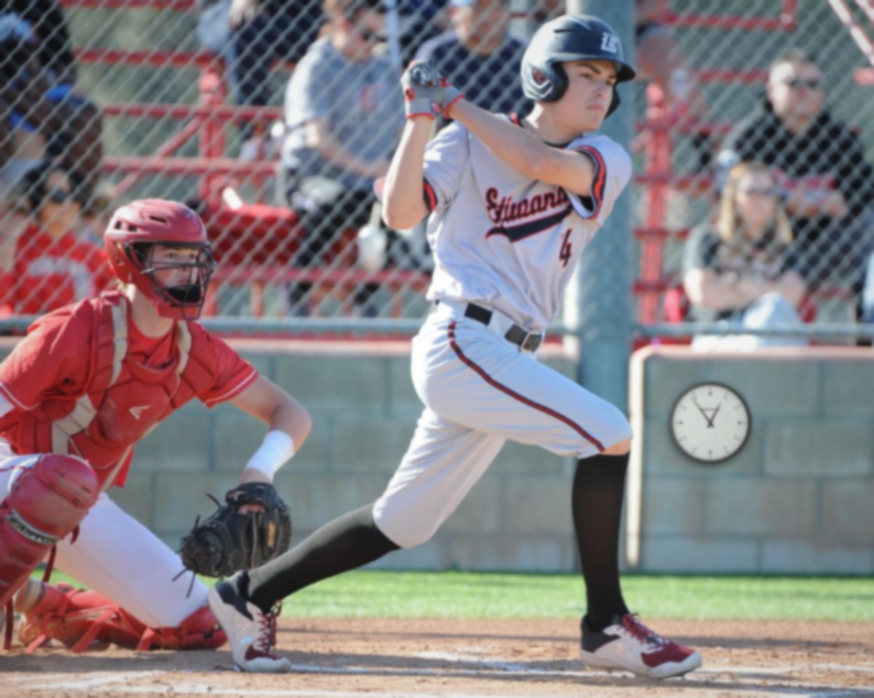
12.54
